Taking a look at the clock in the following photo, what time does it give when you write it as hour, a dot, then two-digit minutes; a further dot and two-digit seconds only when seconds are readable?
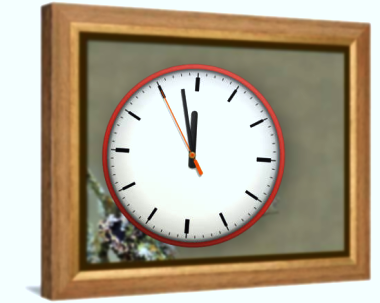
11.57.55
